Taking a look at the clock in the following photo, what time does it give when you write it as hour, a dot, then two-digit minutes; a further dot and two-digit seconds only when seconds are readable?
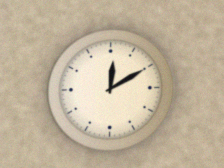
12.10
